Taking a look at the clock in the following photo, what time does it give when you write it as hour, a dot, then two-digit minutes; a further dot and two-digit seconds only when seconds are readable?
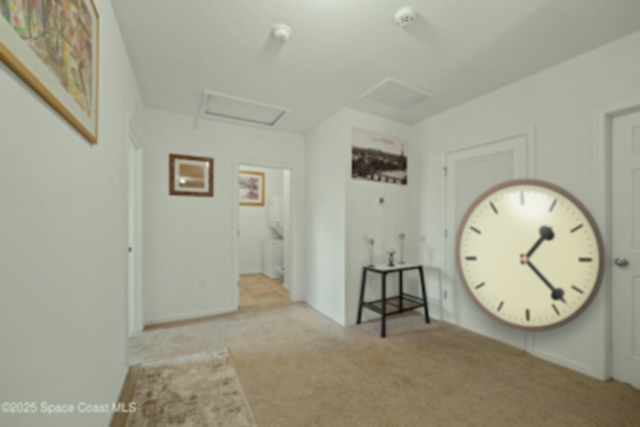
1.23
